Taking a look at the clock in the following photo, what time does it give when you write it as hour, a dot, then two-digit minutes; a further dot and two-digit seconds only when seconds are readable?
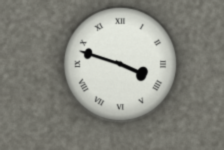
3.48
